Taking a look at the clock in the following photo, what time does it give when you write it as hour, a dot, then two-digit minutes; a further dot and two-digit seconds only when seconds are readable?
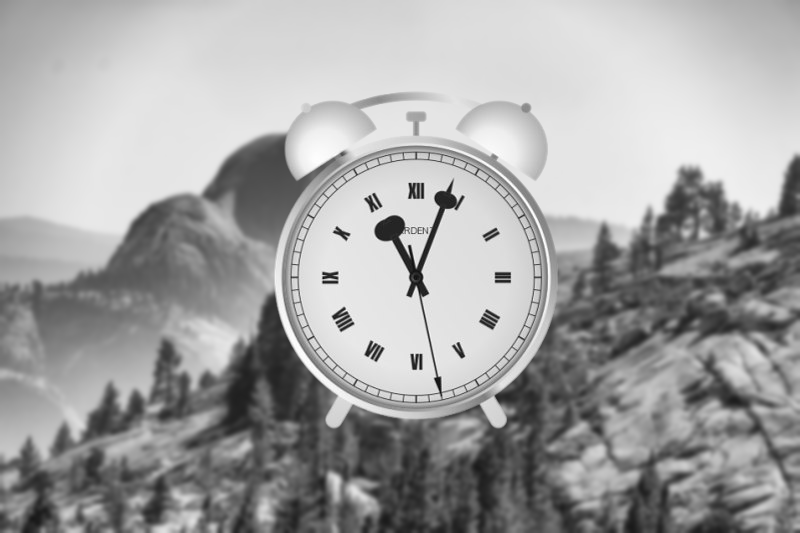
11.03.28
